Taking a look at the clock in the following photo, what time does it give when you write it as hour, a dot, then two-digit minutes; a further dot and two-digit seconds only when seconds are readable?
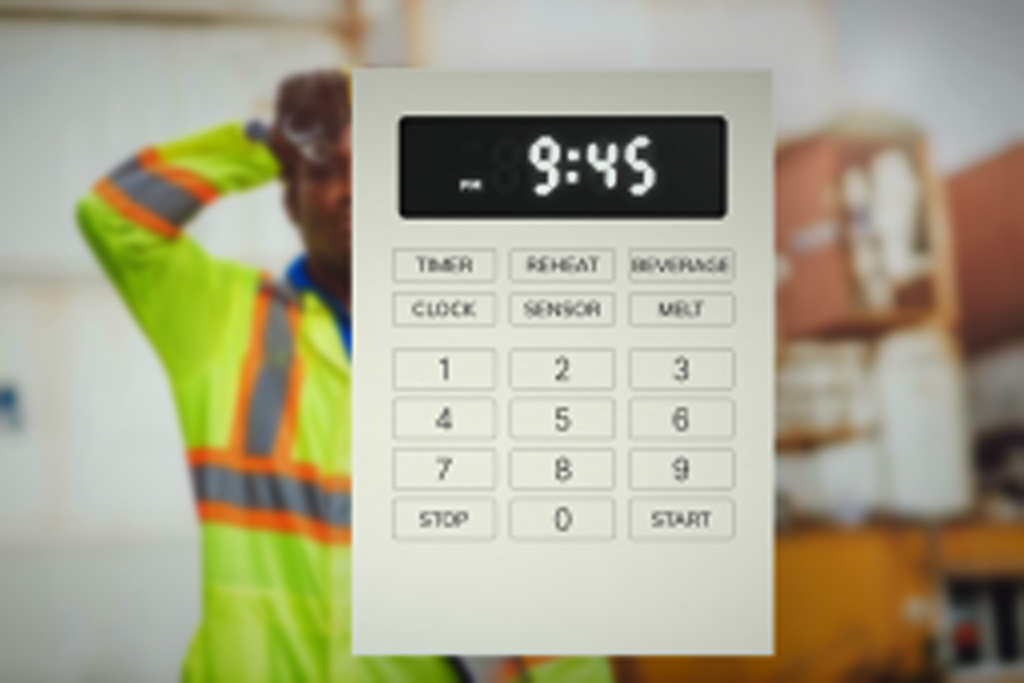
9.45
